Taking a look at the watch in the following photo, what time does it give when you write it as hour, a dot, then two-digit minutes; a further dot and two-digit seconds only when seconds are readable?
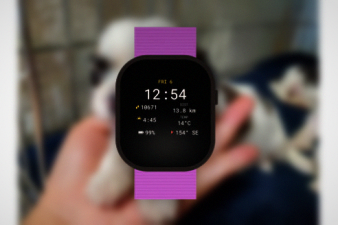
12.54
